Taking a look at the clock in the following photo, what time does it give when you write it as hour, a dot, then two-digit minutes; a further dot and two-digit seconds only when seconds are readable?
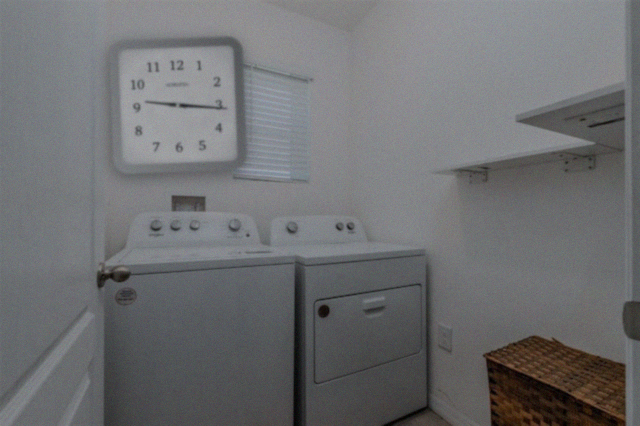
9.16
